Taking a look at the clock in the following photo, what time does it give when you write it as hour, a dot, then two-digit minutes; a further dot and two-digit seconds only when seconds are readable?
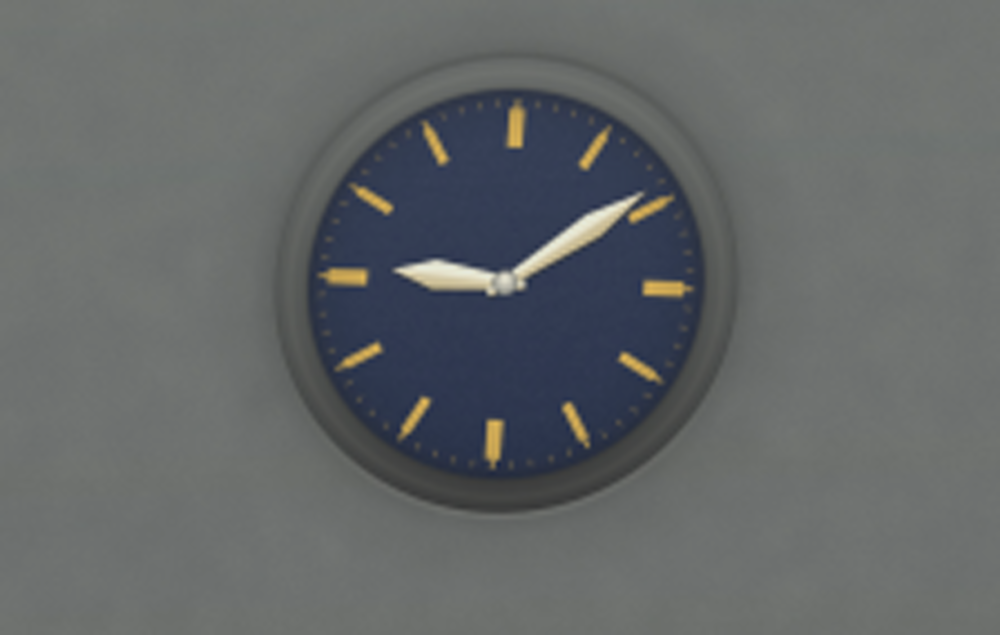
9.09
